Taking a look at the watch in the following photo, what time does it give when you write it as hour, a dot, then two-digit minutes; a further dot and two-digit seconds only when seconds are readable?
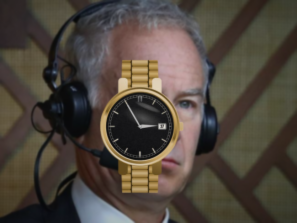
2.55
